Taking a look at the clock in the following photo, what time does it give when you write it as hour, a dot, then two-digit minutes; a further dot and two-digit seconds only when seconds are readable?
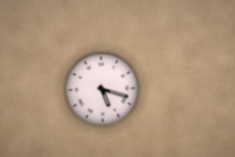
5.18
